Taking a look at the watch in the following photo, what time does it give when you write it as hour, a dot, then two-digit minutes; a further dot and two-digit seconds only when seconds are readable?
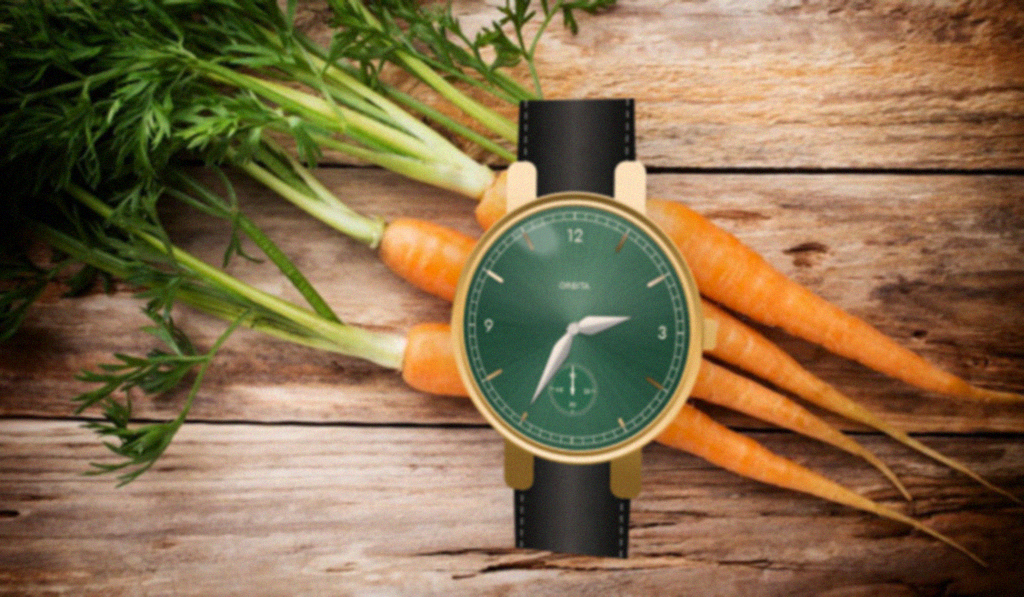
2.35
